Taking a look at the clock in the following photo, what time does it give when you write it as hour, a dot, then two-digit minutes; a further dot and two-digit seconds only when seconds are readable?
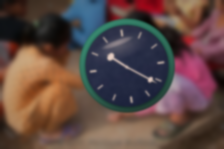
10.21
